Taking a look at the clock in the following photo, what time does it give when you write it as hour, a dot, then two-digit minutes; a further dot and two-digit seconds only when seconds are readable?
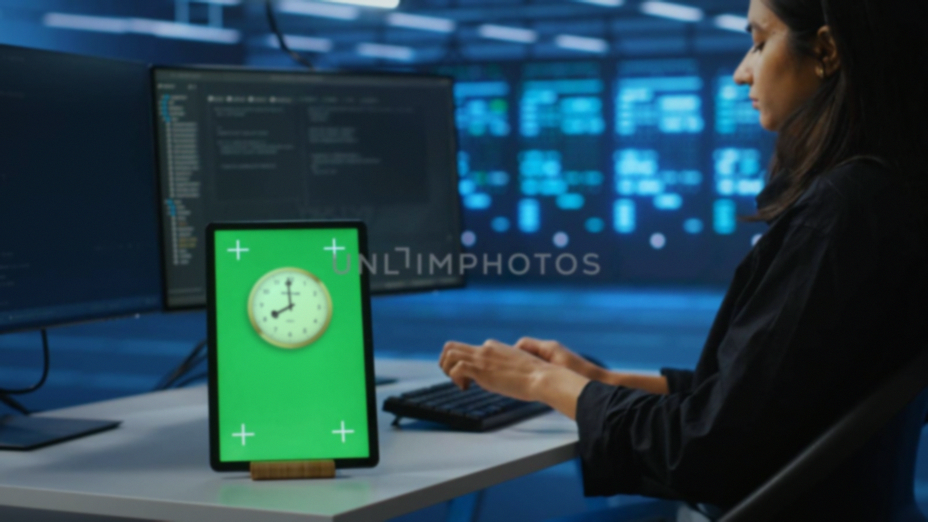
7.59
